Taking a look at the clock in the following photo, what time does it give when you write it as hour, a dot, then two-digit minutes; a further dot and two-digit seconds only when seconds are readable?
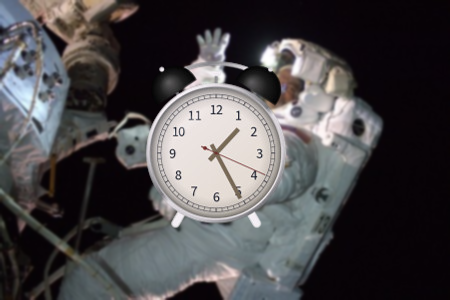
1.25.19
